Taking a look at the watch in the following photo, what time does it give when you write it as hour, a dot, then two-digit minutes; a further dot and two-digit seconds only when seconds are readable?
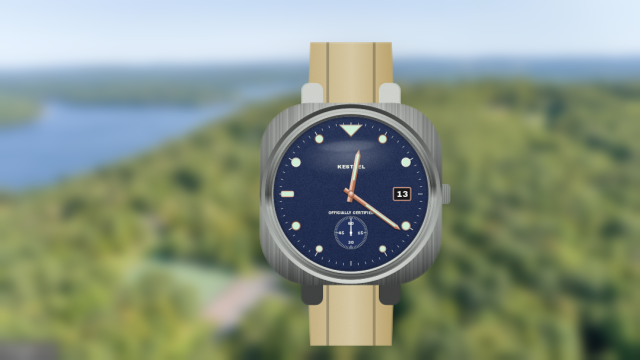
12.21
